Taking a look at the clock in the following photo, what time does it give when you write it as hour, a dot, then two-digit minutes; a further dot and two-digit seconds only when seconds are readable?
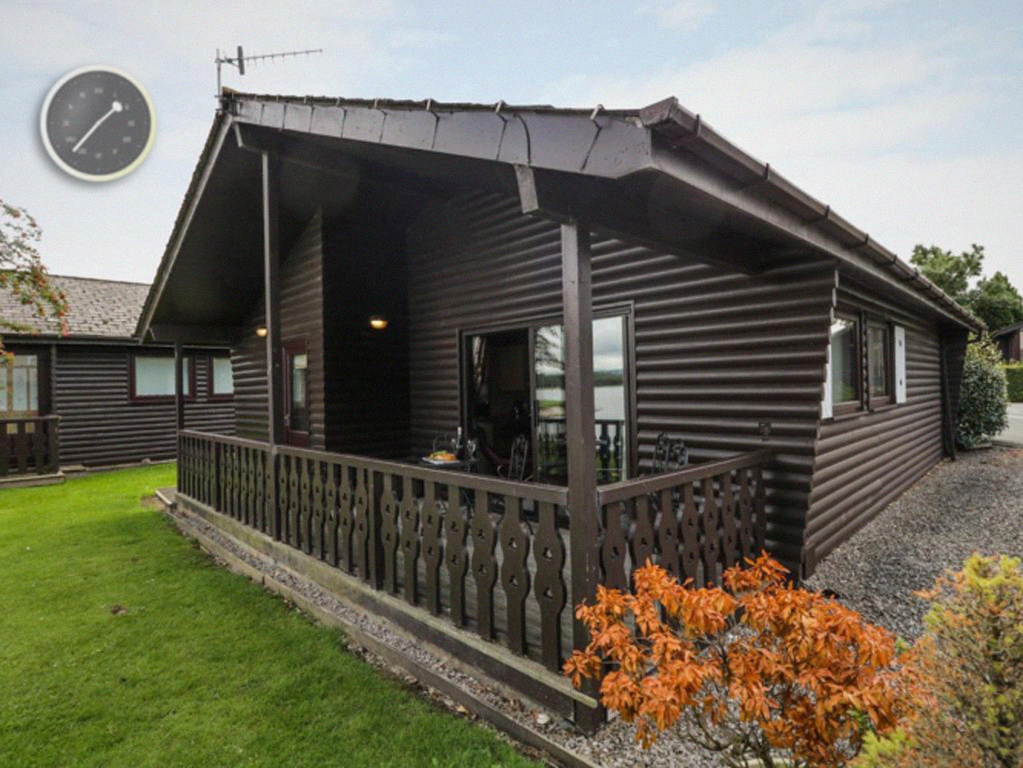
1.37
